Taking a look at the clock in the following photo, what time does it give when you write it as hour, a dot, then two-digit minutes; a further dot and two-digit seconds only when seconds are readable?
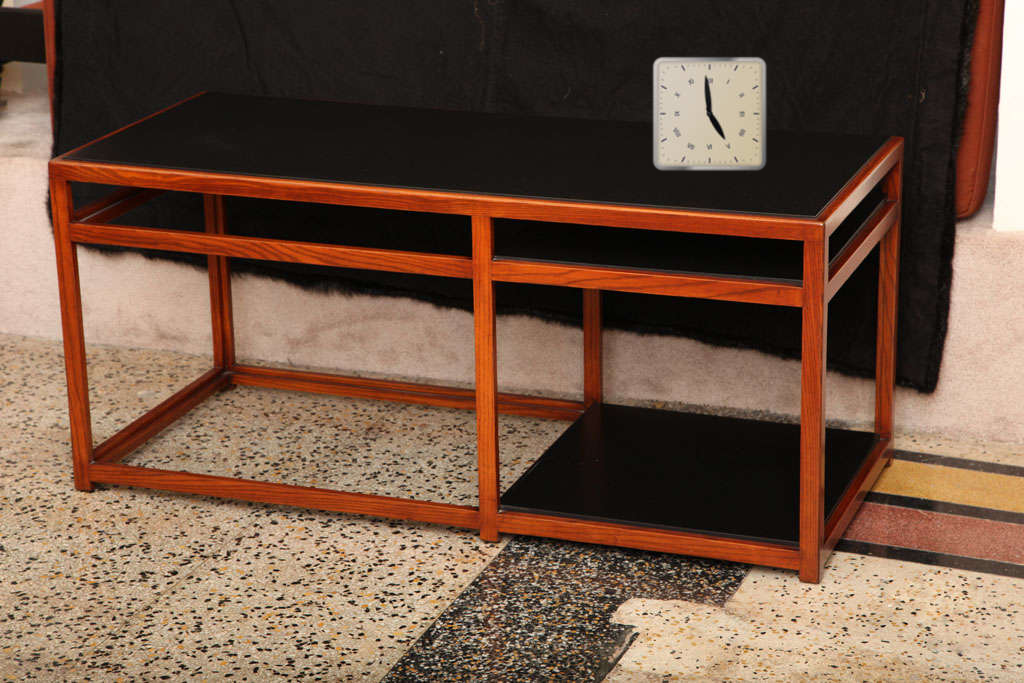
4.59
